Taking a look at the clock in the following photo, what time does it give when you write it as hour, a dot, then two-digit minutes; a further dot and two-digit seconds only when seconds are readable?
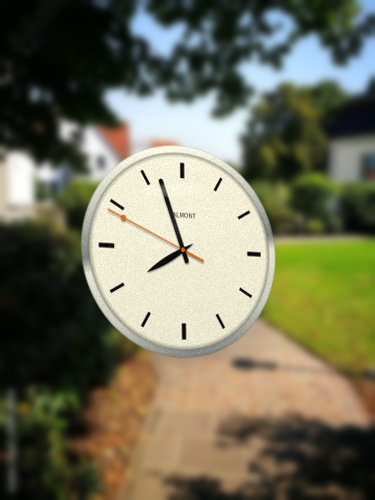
7.56.49
